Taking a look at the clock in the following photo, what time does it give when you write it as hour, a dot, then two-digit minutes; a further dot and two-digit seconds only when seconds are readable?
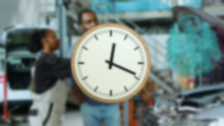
12.19
